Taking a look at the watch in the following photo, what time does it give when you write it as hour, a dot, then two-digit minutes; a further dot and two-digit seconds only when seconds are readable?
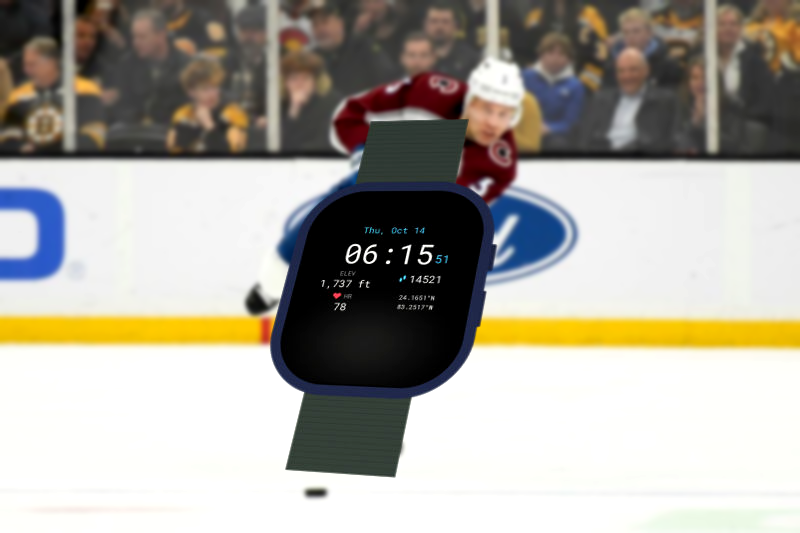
6.15.51
